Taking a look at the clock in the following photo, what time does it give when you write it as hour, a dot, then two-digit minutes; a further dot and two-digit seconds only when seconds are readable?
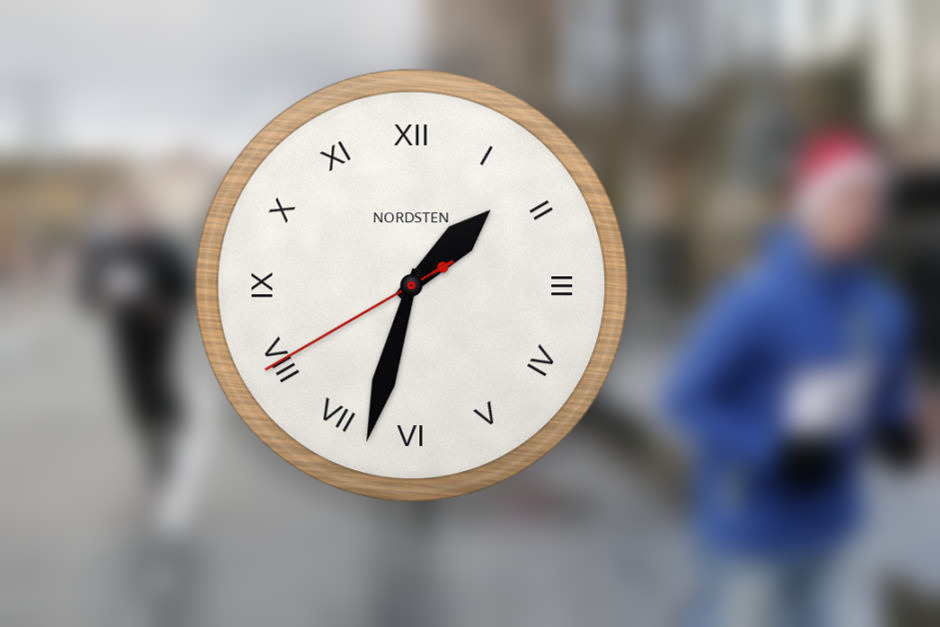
1.32.40
